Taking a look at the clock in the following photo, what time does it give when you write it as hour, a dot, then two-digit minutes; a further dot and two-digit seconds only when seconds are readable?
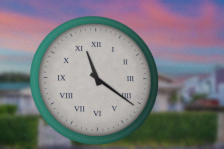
11.21
